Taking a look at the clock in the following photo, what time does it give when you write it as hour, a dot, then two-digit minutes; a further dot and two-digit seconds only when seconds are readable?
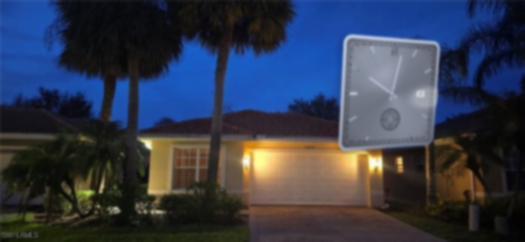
10.02
